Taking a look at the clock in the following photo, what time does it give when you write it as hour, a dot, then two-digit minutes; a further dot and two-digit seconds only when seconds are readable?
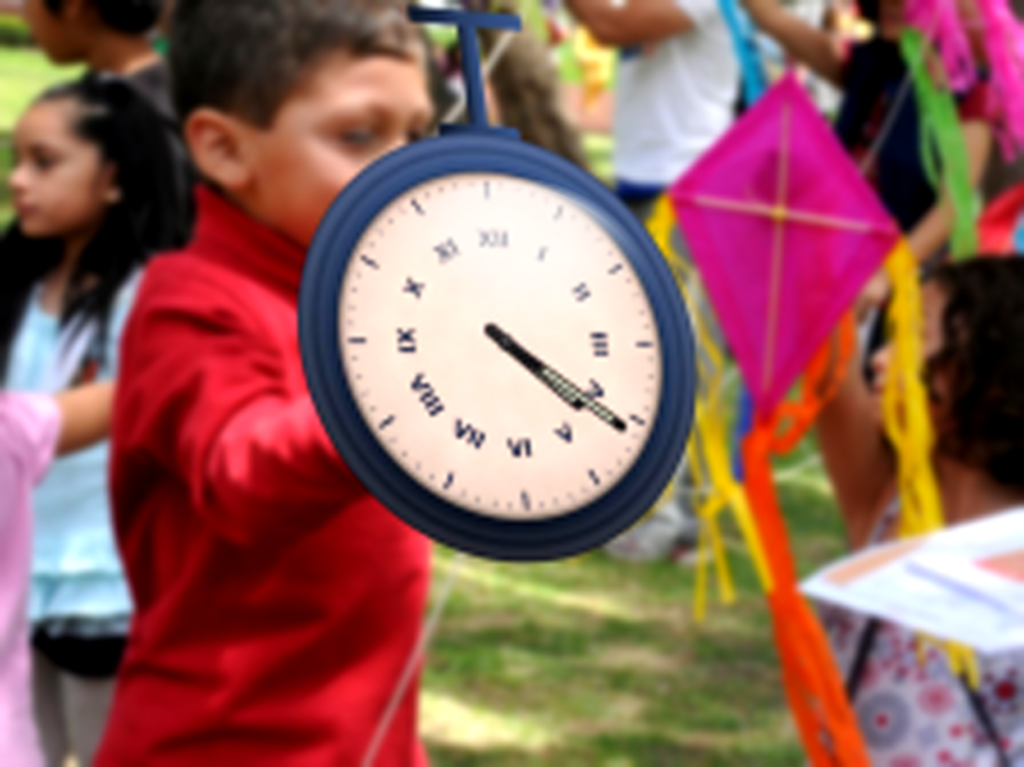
4.21
